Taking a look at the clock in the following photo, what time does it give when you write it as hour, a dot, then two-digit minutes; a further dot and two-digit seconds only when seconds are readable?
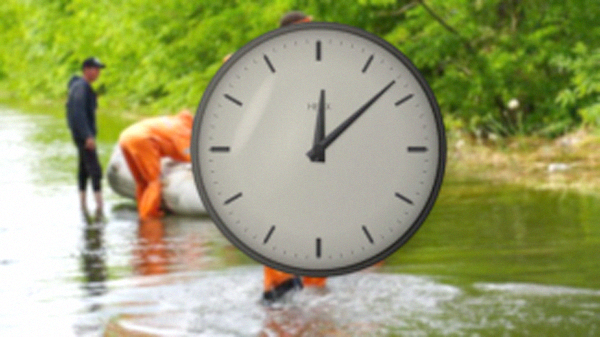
12.08
